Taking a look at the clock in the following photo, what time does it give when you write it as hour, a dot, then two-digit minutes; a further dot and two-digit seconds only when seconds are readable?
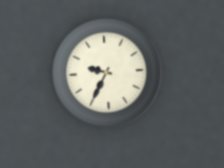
9.35
